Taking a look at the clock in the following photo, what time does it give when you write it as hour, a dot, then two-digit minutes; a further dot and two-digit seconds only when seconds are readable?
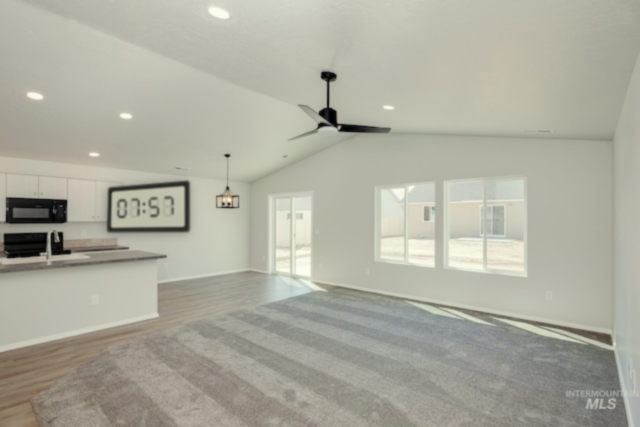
7.57
